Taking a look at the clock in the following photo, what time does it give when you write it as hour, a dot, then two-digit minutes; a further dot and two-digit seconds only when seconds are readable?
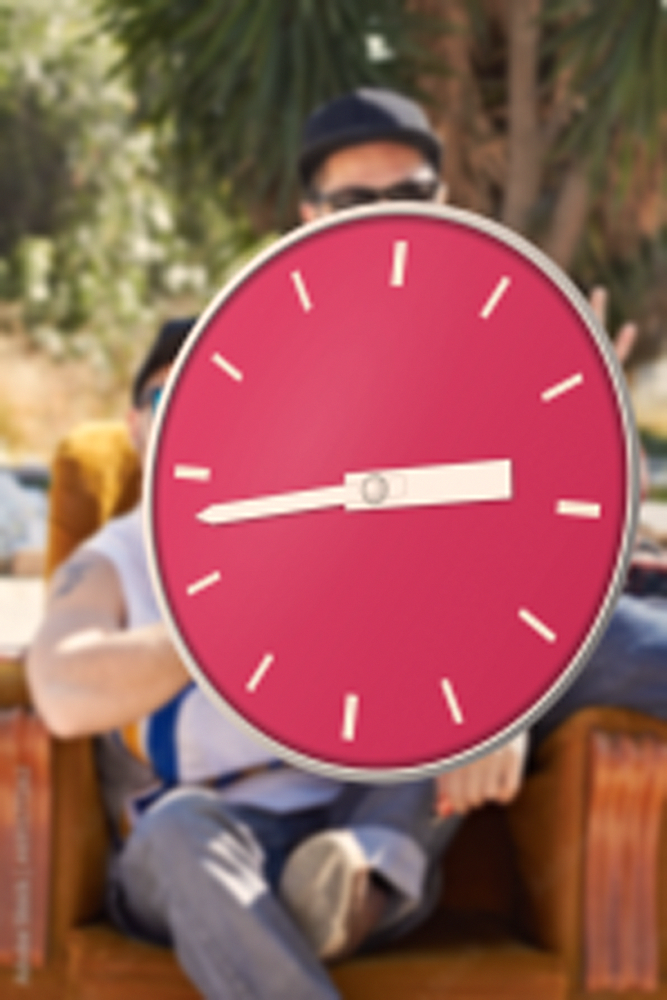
2.43
